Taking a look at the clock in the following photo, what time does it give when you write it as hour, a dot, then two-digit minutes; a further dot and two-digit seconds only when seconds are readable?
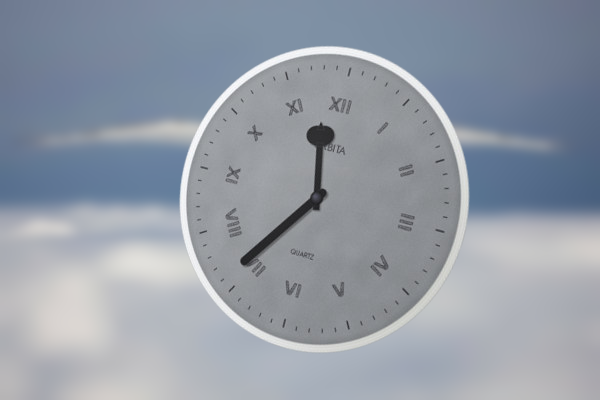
11.36
